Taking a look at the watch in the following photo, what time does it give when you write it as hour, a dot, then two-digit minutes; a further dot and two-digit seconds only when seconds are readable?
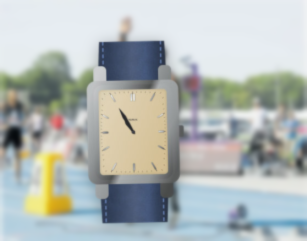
10.55
